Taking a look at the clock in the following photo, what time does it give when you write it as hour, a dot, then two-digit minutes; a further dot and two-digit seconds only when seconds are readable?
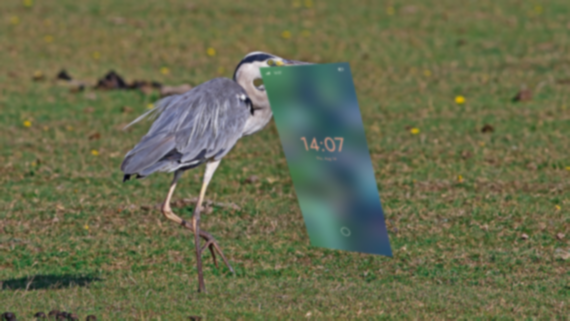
14.07
